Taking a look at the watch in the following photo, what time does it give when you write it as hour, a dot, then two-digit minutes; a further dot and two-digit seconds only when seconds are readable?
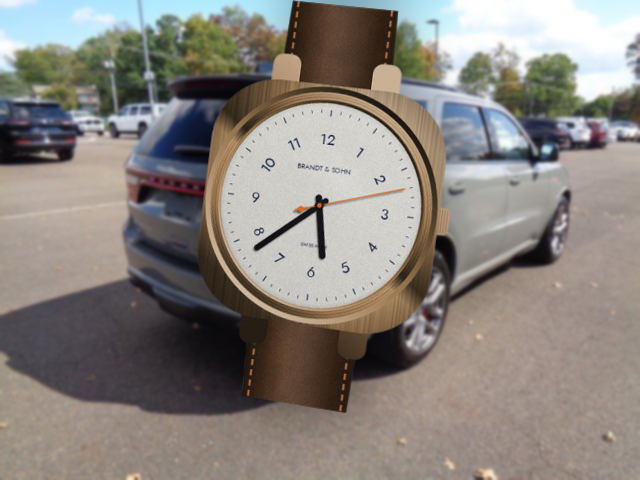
5.38.12
